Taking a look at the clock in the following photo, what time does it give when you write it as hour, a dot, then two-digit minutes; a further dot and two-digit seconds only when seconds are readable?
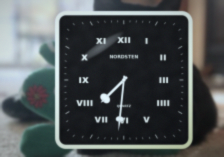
7.31
